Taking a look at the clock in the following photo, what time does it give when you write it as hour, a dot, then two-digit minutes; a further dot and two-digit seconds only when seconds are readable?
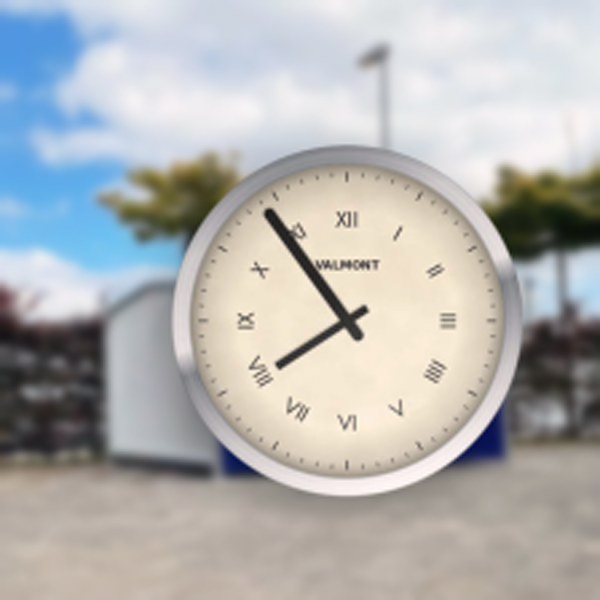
7.54
